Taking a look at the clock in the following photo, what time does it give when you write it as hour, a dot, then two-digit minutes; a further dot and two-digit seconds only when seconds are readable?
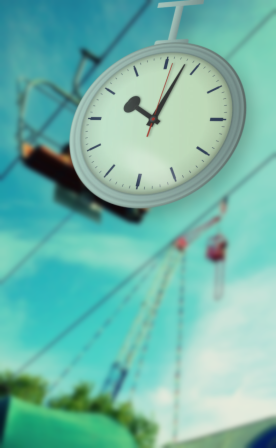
10.03.01
